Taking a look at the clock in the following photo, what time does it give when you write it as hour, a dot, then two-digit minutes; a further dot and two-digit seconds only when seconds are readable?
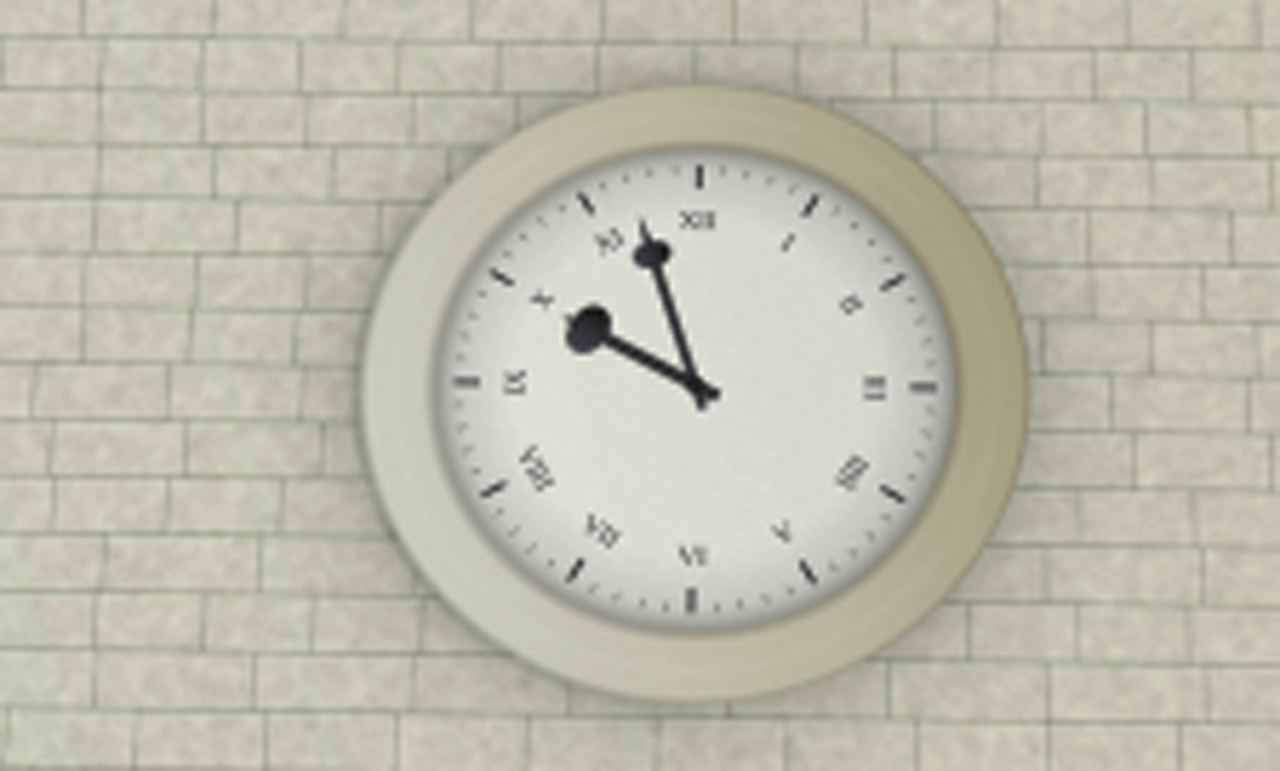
9.57
